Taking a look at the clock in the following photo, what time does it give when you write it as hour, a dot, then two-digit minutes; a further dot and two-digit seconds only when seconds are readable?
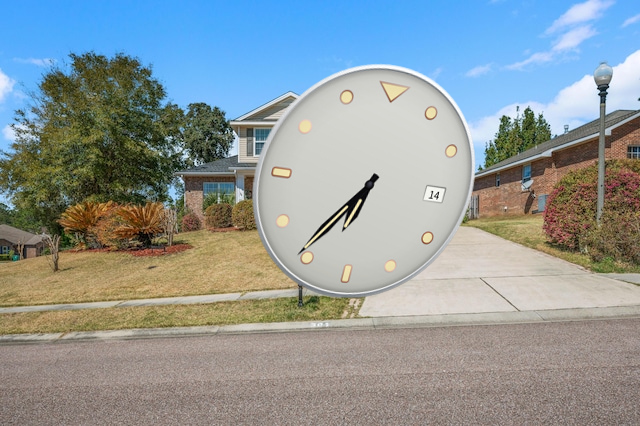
6.36
